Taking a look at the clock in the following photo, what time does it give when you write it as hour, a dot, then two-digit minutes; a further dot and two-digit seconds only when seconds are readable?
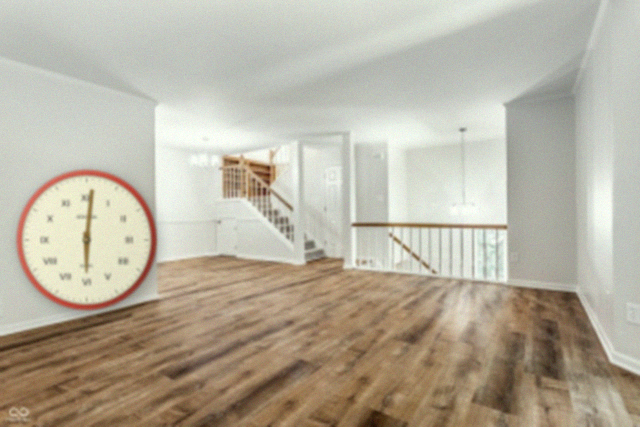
6.01
